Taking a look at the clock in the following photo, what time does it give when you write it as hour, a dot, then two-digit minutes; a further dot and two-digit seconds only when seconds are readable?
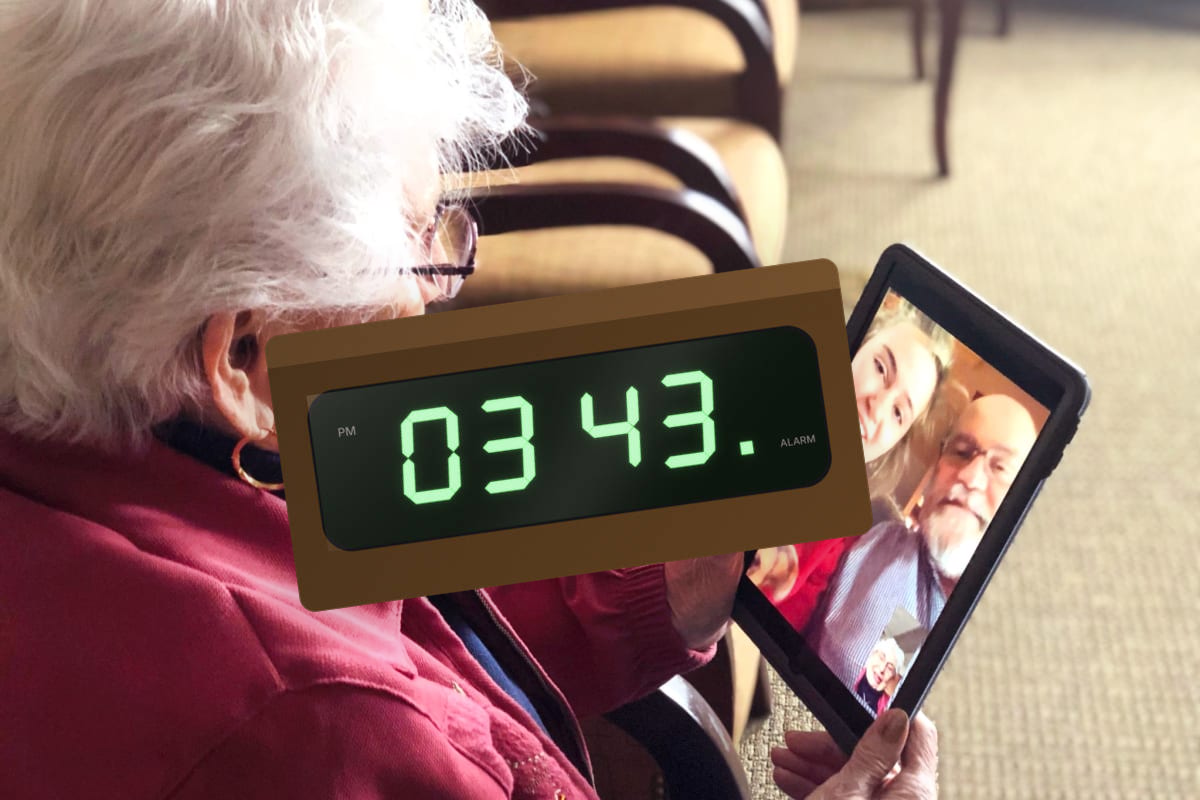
3.43
